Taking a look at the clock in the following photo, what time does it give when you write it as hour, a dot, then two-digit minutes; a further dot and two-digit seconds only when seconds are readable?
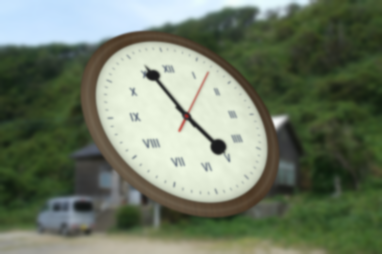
4.56.07
